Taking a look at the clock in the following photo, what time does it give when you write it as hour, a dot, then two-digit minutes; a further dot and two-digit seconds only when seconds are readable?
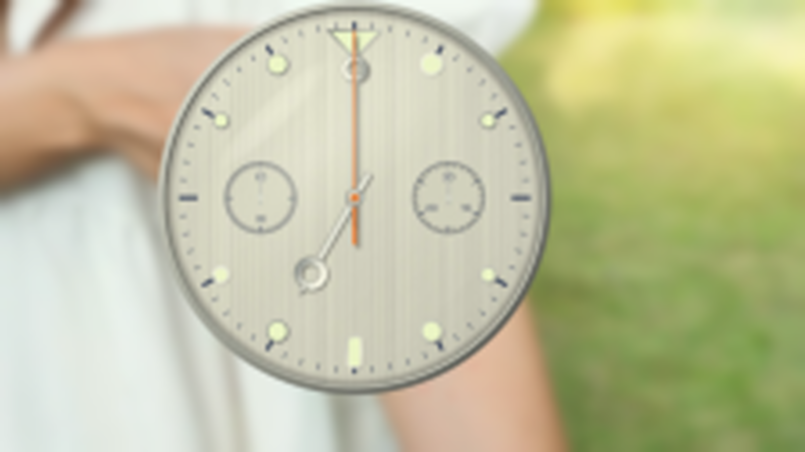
7.00
